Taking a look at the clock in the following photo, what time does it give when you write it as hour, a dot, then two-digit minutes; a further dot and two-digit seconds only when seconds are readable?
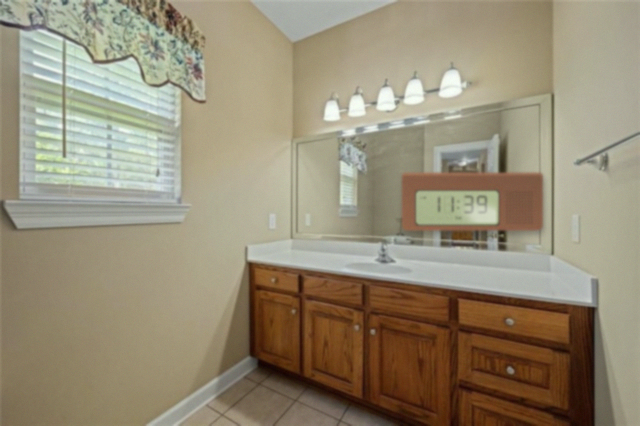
11.39
